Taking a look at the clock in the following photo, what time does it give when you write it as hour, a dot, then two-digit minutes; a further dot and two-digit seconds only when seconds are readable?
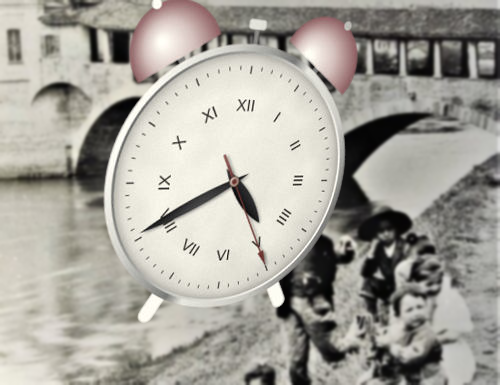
4.40.25
